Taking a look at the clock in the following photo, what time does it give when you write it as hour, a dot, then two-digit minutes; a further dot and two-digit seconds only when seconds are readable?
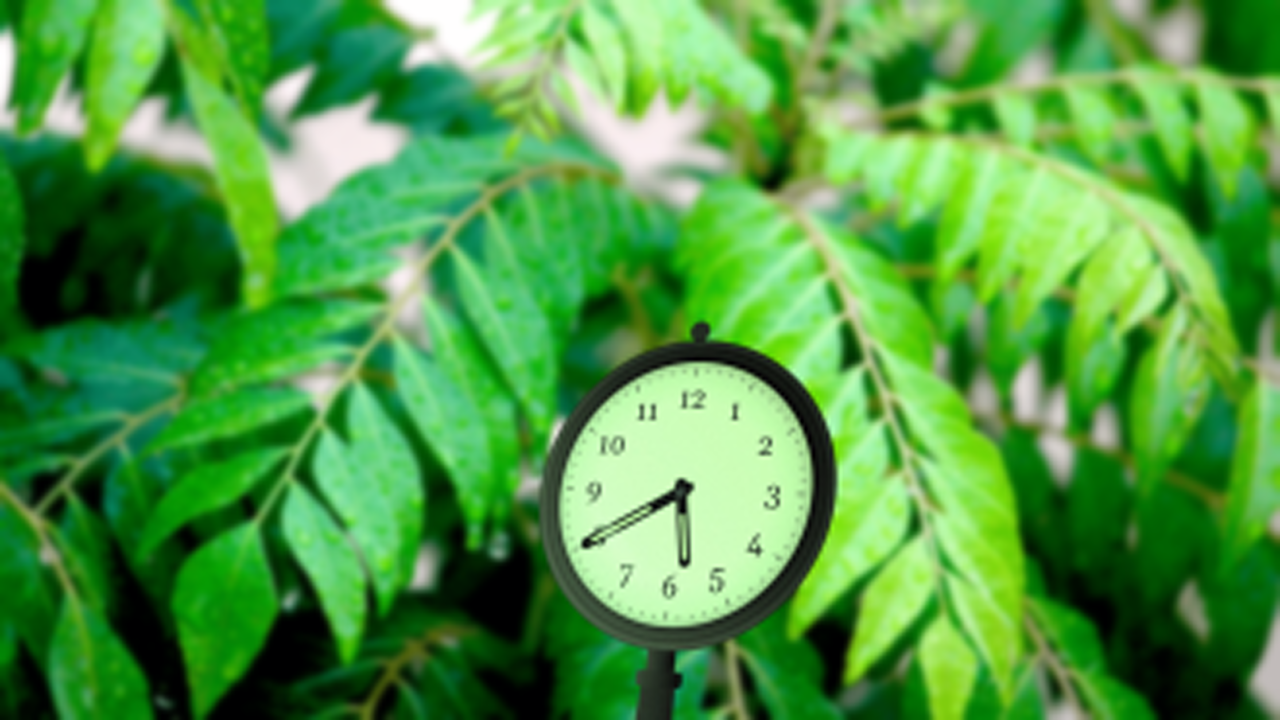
5.40
